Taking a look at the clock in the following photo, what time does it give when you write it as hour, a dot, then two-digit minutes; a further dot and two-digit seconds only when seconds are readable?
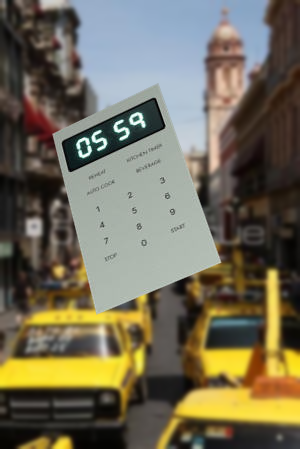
5.59
